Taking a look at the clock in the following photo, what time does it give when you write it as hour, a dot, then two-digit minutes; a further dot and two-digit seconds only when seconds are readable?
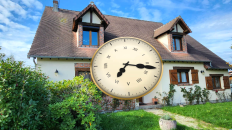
6.12
